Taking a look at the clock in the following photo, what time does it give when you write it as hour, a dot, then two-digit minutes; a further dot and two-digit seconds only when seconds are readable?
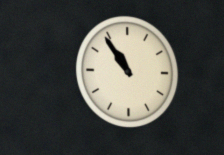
10.54
